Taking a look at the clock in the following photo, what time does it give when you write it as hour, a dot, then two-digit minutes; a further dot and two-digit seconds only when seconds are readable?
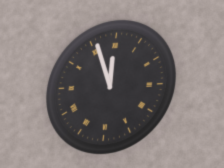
11.56
